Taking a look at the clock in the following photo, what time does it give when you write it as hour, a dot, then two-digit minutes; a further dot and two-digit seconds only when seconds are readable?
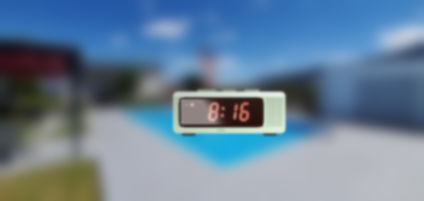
8.16
